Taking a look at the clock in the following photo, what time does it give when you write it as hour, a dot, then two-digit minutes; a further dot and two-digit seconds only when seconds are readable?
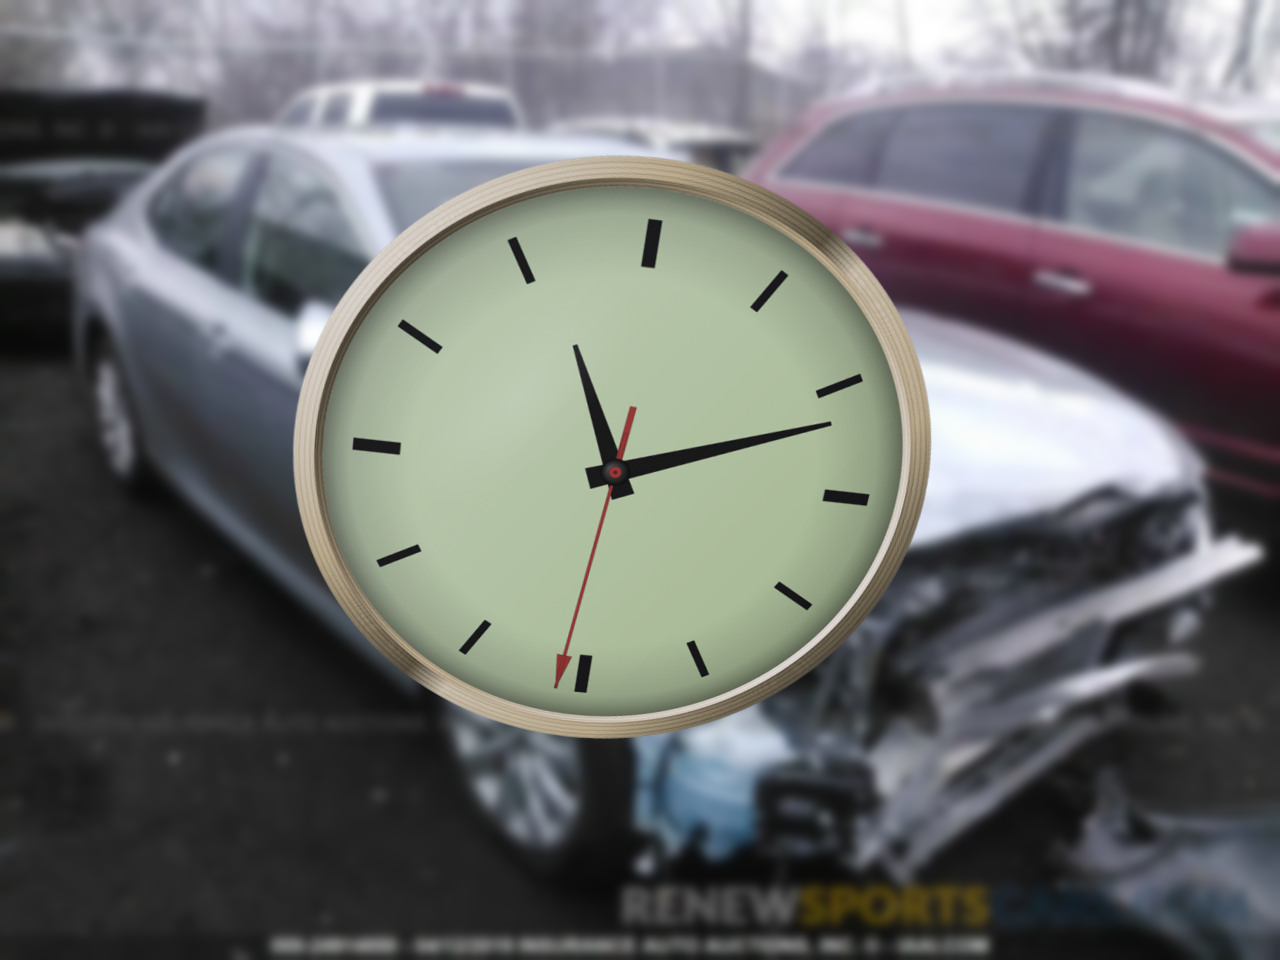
11.11.31
